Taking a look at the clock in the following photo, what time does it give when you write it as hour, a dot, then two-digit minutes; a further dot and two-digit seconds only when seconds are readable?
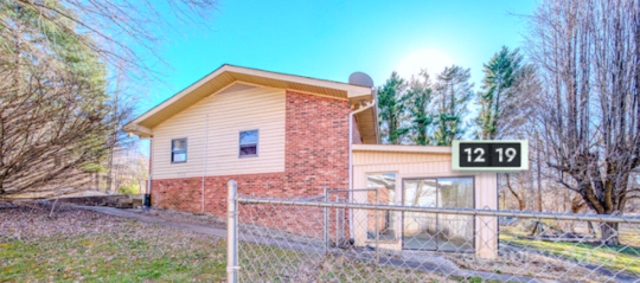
12.19
